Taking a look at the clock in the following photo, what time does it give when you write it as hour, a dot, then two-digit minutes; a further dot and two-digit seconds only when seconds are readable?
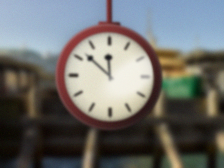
11.52
